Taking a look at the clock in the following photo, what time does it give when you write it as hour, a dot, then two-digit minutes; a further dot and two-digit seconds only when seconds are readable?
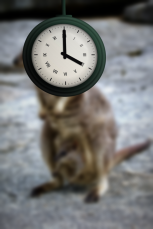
4.00
